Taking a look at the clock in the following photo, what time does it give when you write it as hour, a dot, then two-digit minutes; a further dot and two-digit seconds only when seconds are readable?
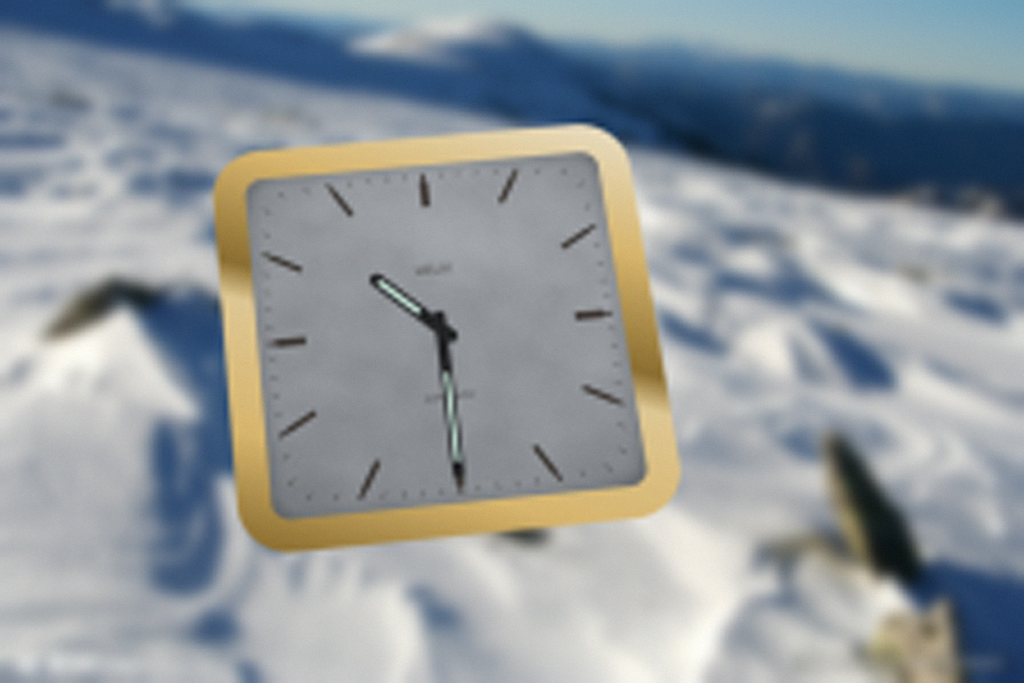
10.30
